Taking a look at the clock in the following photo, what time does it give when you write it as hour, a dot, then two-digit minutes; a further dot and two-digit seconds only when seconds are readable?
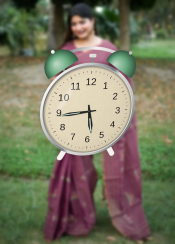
5.44
